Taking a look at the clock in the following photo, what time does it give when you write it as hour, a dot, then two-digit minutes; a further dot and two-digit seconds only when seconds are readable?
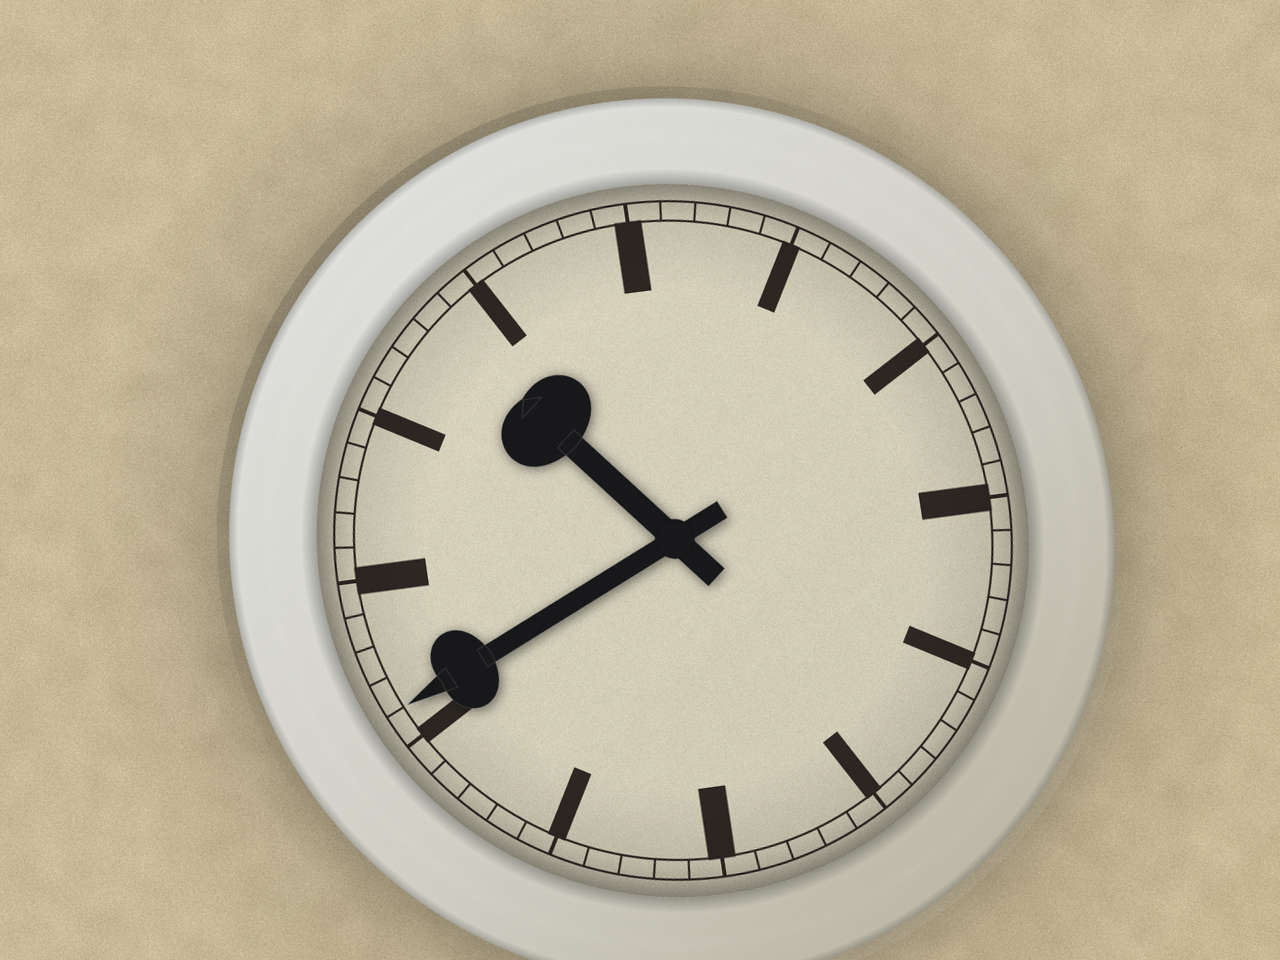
10.41
